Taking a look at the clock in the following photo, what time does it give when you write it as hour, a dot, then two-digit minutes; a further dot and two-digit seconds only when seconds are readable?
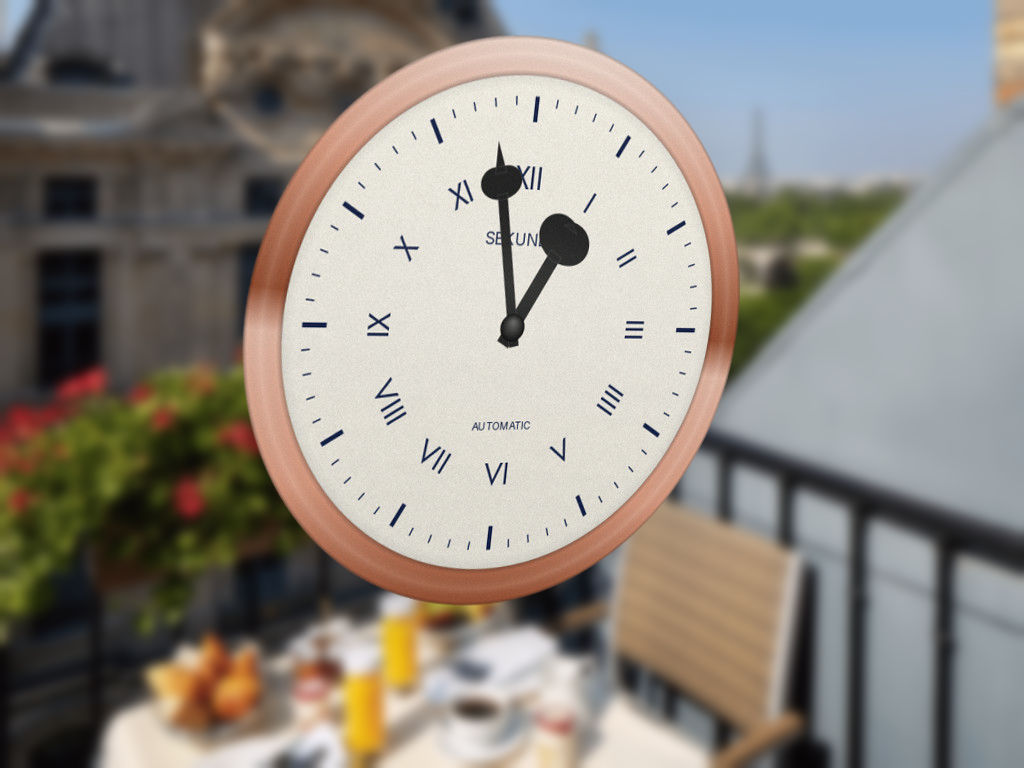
12.58
